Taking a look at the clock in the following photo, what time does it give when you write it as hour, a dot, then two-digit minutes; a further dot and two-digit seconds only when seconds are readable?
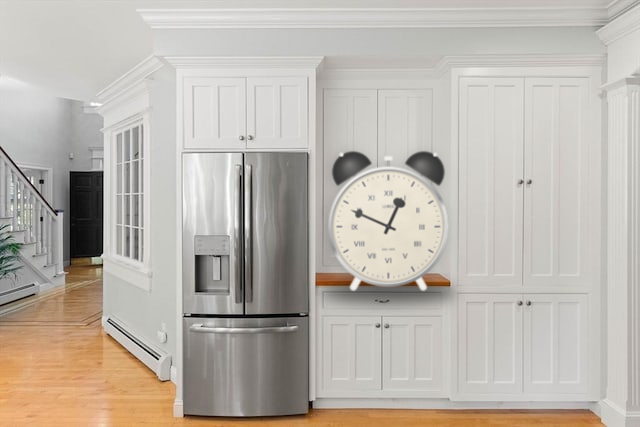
12.49
